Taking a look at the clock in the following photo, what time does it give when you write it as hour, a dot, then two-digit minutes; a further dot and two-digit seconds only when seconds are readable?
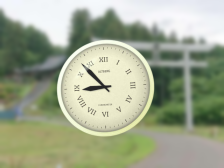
8.53
